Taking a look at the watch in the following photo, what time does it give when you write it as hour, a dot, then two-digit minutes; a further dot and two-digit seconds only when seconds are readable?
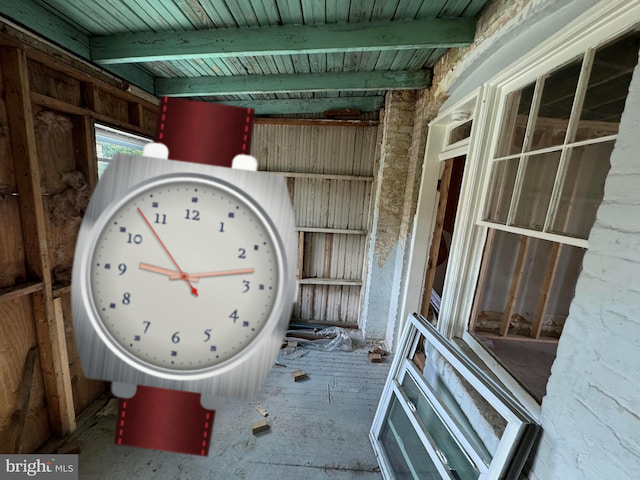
9.12.53
